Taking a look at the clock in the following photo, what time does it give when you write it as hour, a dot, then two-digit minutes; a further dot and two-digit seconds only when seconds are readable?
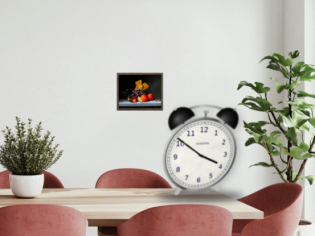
3.51
